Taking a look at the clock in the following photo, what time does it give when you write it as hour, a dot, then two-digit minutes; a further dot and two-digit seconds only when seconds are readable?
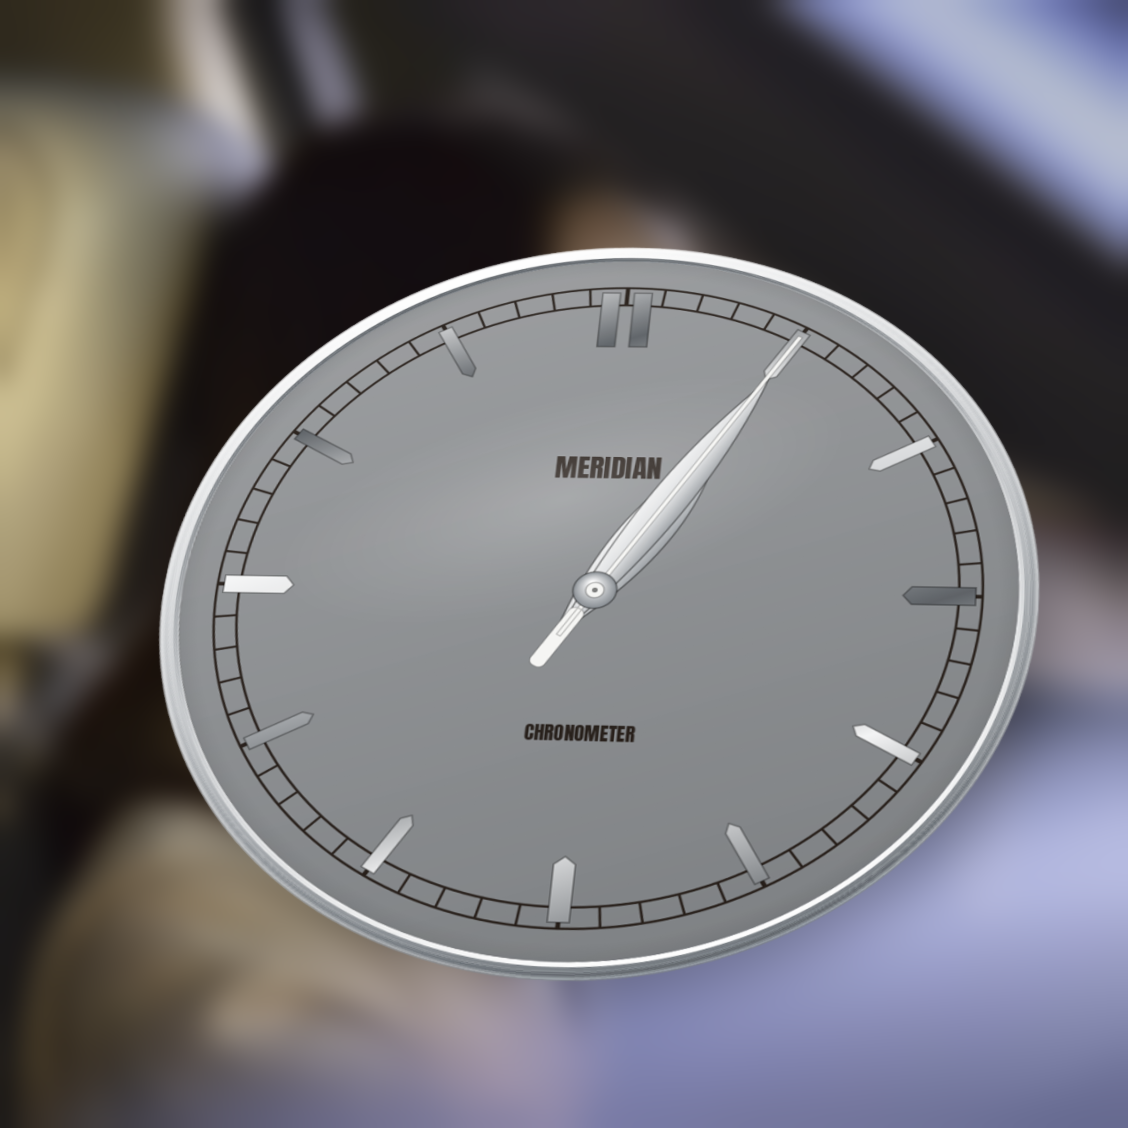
1.05.05
